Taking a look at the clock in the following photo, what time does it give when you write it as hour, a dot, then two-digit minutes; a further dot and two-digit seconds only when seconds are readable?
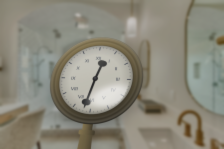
12.32
